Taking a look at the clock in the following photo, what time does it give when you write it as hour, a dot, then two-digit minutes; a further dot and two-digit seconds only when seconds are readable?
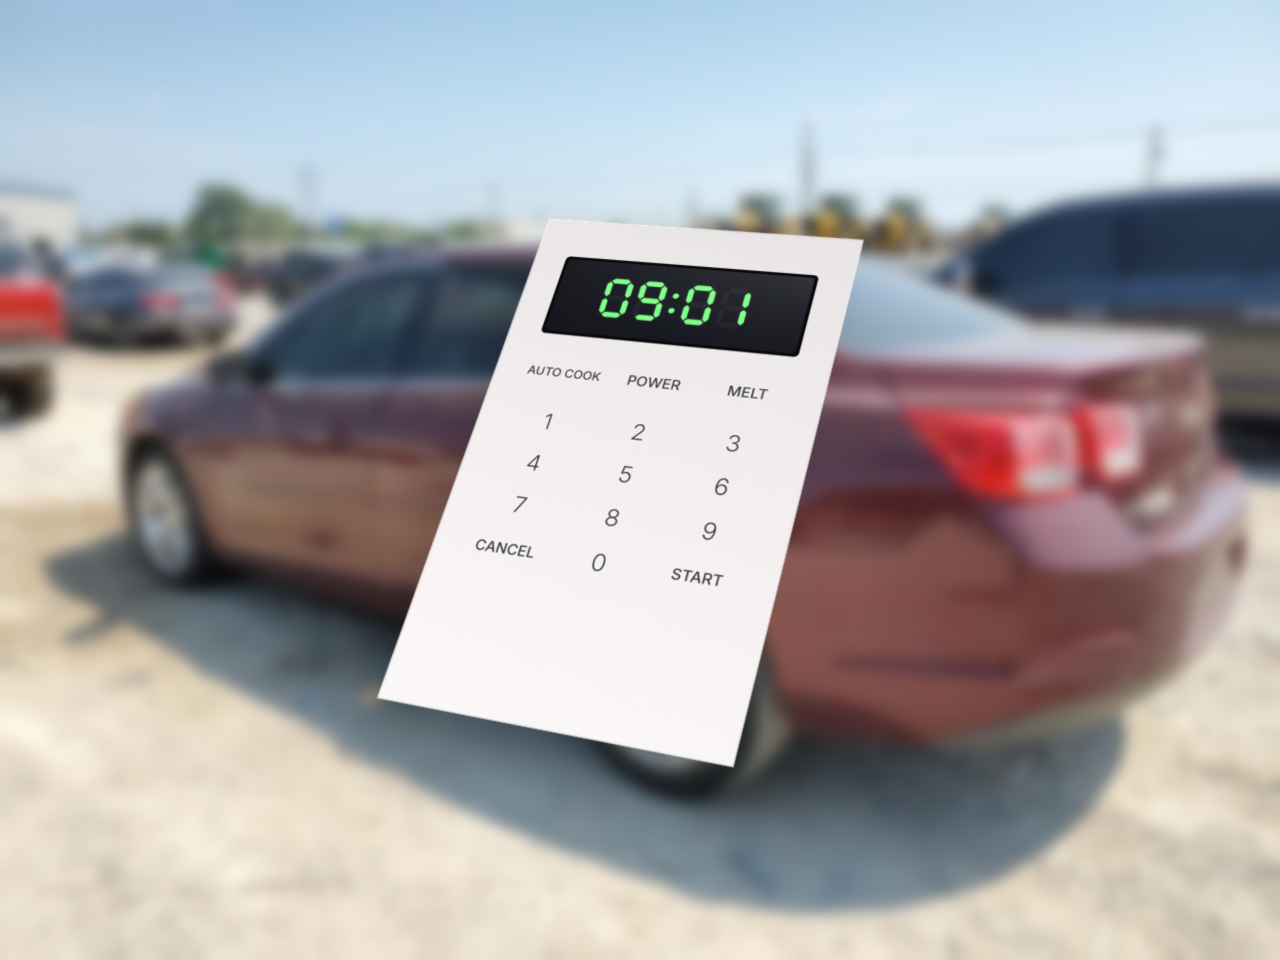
9.01
